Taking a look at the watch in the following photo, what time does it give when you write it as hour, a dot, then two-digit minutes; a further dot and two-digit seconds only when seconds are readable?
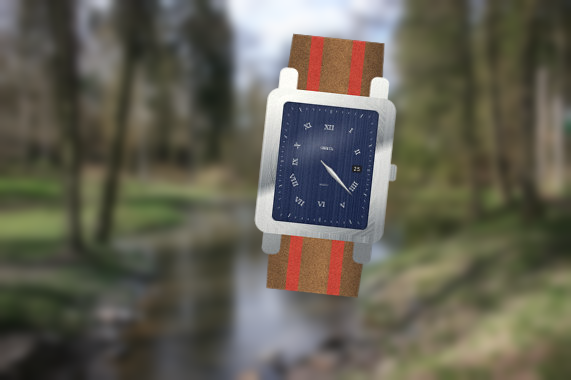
4.22
